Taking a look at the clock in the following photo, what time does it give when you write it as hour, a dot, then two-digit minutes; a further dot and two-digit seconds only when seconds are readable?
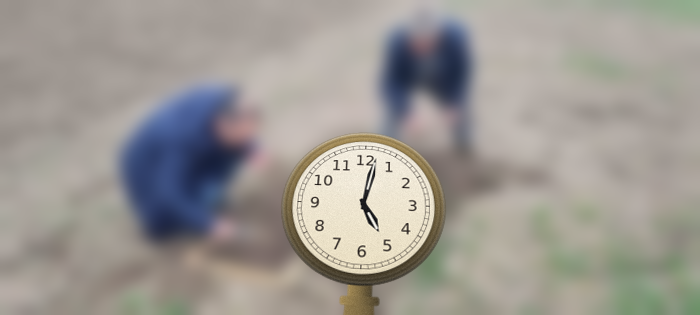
5.02
